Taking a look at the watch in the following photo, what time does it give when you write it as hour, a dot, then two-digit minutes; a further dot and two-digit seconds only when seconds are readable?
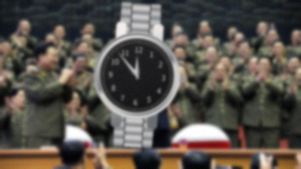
11.53
